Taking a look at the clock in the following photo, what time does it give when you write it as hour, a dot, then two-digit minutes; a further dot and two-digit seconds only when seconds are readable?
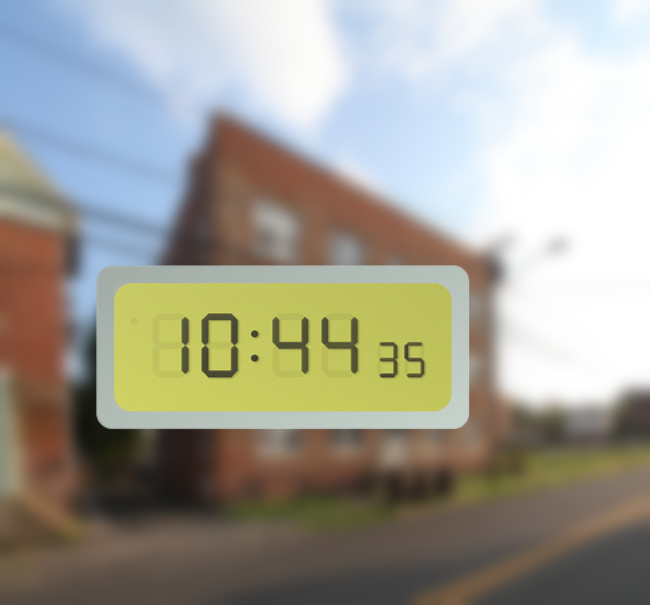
10.44.35
